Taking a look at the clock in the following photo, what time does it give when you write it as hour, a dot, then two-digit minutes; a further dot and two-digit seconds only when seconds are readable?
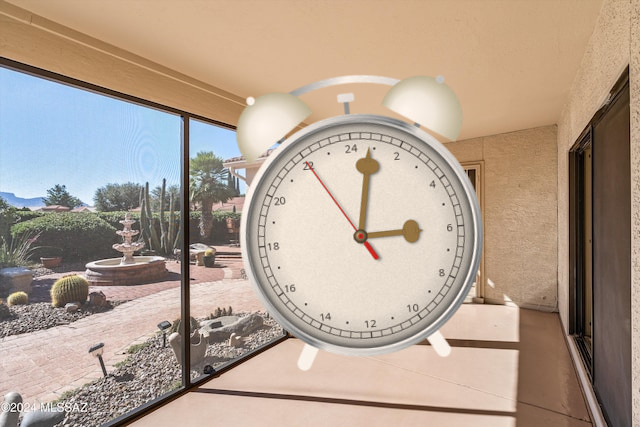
6.01.55
